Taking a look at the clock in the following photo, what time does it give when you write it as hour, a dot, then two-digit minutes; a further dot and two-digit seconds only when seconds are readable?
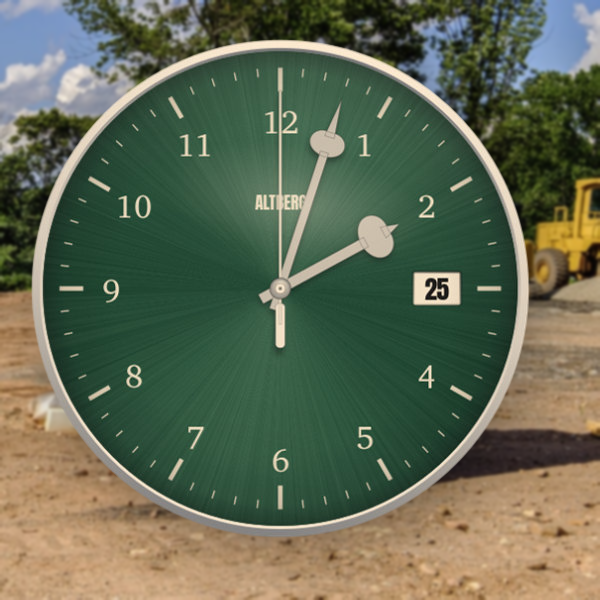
2.03.00
